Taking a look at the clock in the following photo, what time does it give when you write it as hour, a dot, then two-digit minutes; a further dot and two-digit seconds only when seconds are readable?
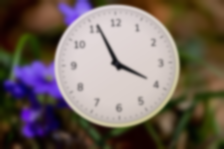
3.56
